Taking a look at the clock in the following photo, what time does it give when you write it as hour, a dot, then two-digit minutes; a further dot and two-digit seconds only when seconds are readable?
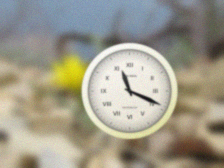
11.19
